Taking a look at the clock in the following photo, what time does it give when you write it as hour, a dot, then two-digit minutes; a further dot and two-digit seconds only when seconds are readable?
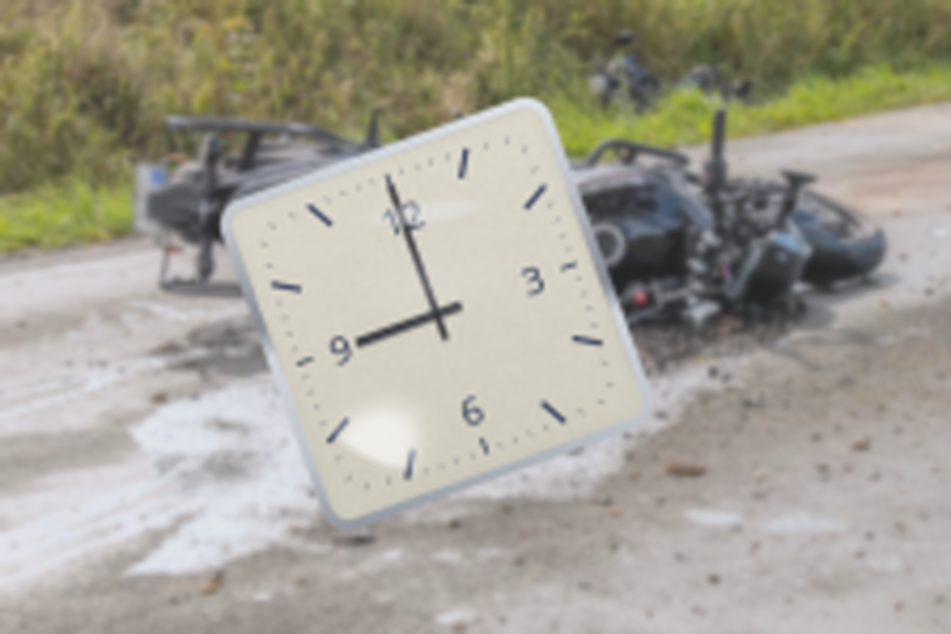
9.00
